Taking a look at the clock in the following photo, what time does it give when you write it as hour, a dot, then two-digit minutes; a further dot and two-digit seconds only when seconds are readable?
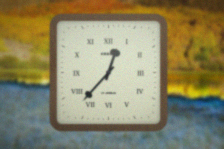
12.37
